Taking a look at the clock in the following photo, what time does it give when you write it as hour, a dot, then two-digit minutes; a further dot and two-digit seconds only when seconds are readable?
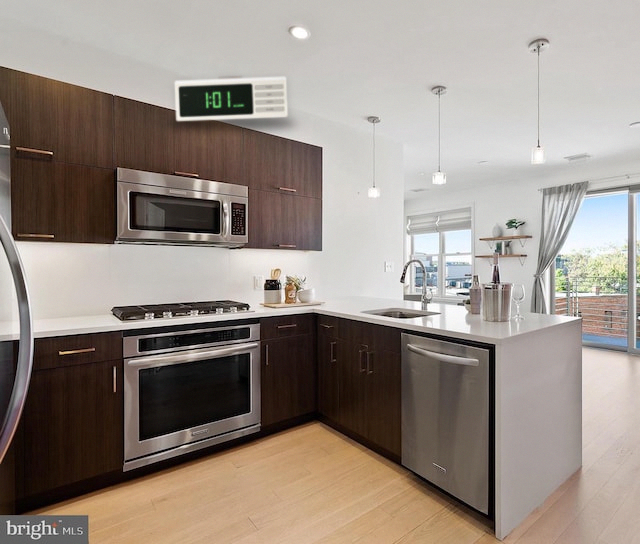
1.01
